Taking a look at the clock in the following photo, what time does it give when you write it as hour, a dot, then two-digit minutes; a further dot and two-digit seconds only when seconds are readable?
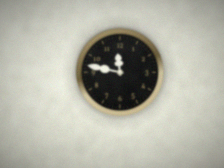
11.47
